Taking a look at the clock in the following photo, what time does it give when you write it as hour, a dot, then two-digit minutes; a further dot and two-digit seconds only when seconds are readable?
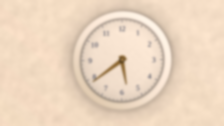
5.39
